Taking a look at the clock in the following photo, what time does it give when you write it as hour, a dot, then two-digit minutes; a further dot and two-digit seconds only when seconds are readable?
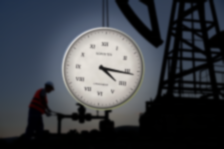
4.16
